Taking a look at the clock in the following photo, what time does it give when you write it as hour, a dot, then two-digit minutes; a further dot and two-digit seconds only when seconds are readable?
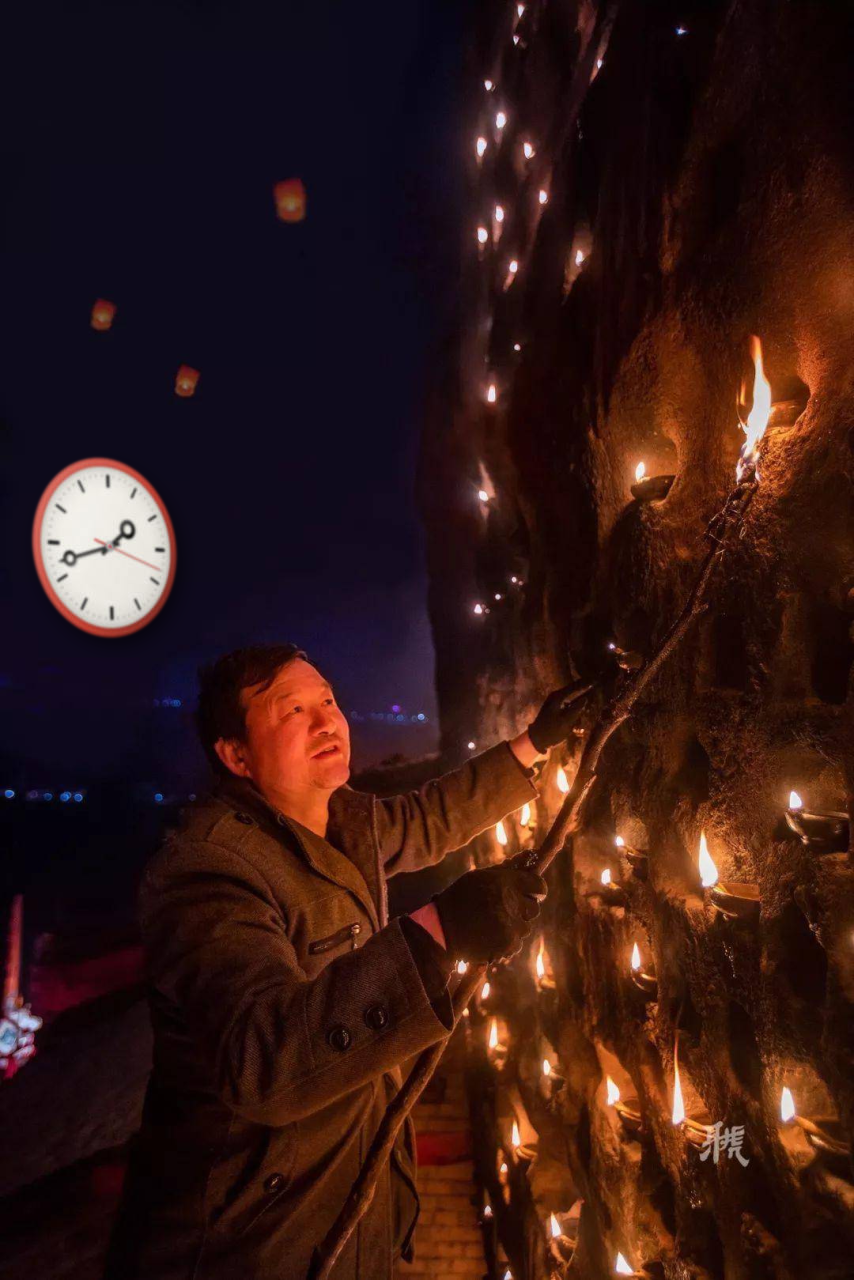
1.42.18
